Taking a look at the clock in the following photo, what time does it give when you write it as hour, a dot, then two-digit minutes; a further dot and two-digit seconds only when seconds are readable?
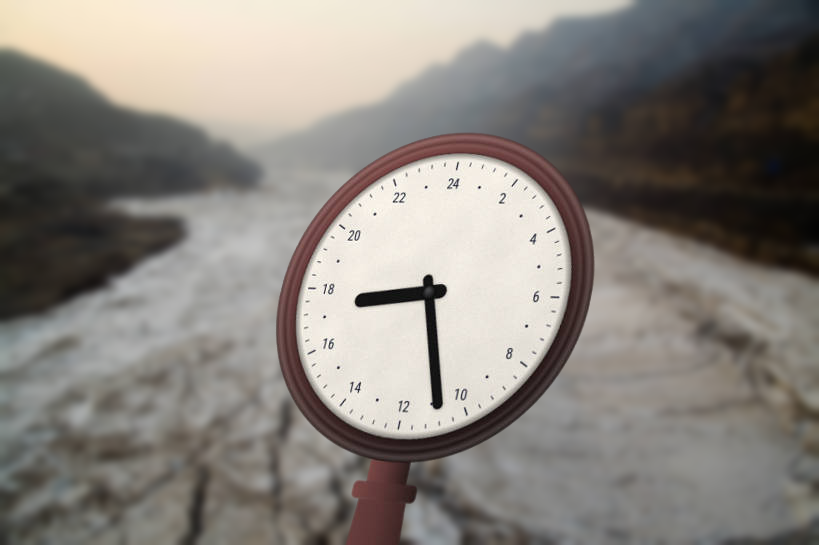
17.27
